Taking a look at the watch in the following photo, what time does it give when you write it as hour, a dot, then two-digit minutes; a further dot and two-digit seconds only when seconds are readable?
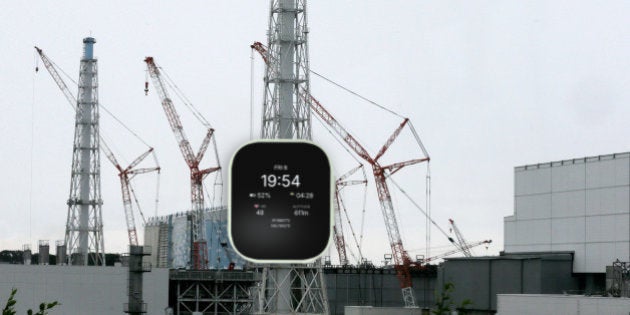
19.54
